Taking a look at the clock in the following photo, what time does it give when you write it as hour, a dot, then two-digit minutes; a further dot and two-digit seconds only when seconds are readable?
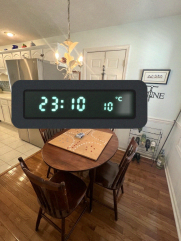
23.10
